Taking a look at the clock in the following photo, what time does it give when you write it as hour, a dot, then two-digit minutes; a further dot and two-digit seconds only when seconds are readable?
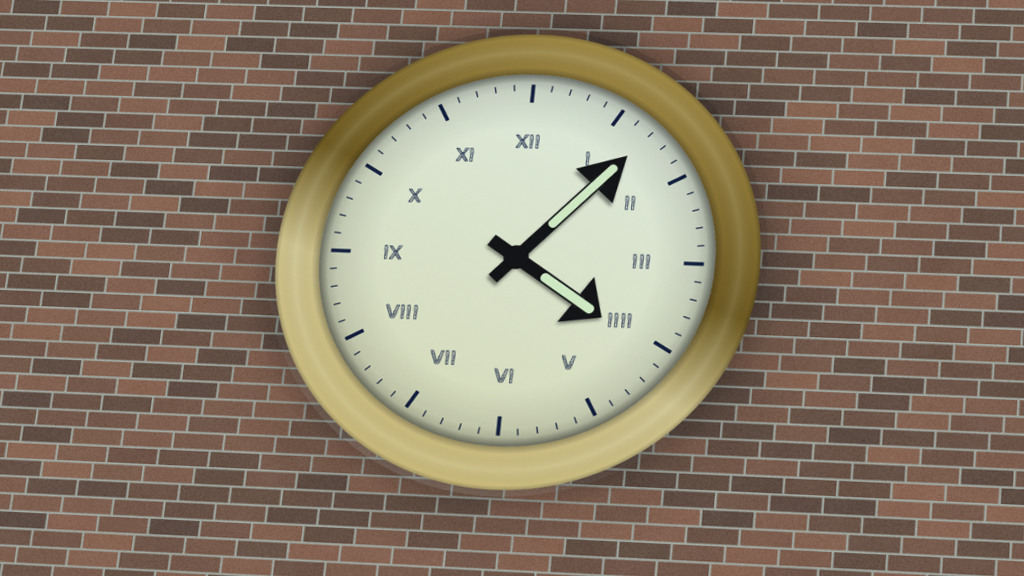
4.07
